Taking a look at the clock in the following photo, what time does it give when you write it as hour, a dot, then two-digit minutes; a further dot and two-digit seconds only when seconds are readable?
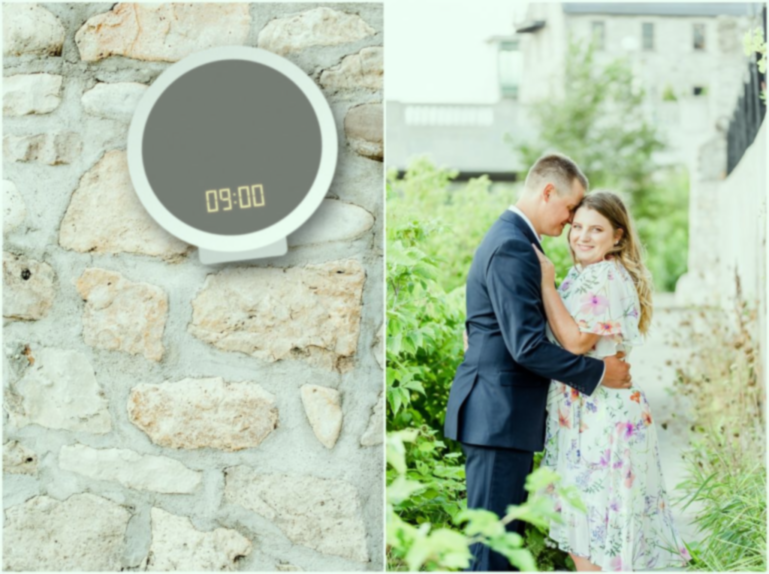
9.00
